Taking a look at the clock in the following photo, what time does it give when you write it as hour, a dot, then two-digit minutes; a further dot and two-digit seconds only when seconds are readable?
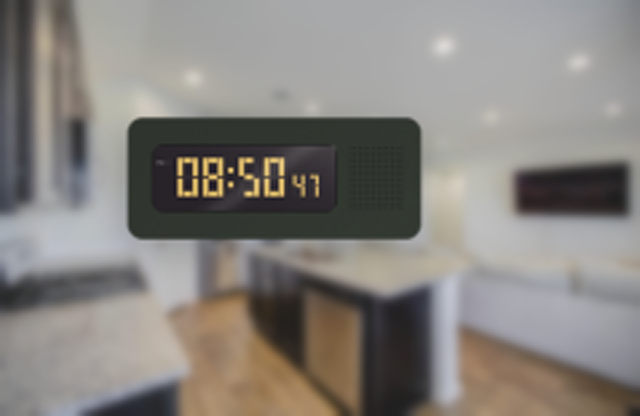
8.50.47
